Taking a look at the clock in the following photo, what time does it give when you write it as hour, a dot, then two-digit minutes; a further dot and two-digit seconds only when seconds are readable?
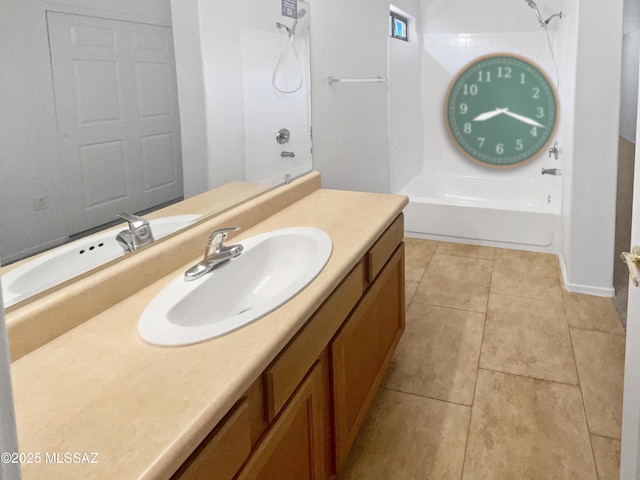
8.18
